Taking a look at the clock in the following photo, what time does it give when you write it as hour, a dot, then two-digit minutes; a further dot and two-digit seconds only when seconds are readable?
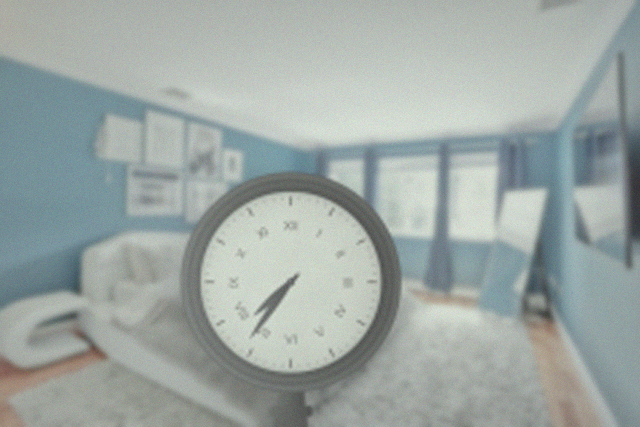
7.36
